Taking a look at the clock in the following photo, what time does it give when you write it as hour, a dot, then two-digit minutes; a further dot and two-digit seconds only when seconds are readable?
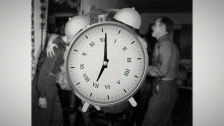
7.01
